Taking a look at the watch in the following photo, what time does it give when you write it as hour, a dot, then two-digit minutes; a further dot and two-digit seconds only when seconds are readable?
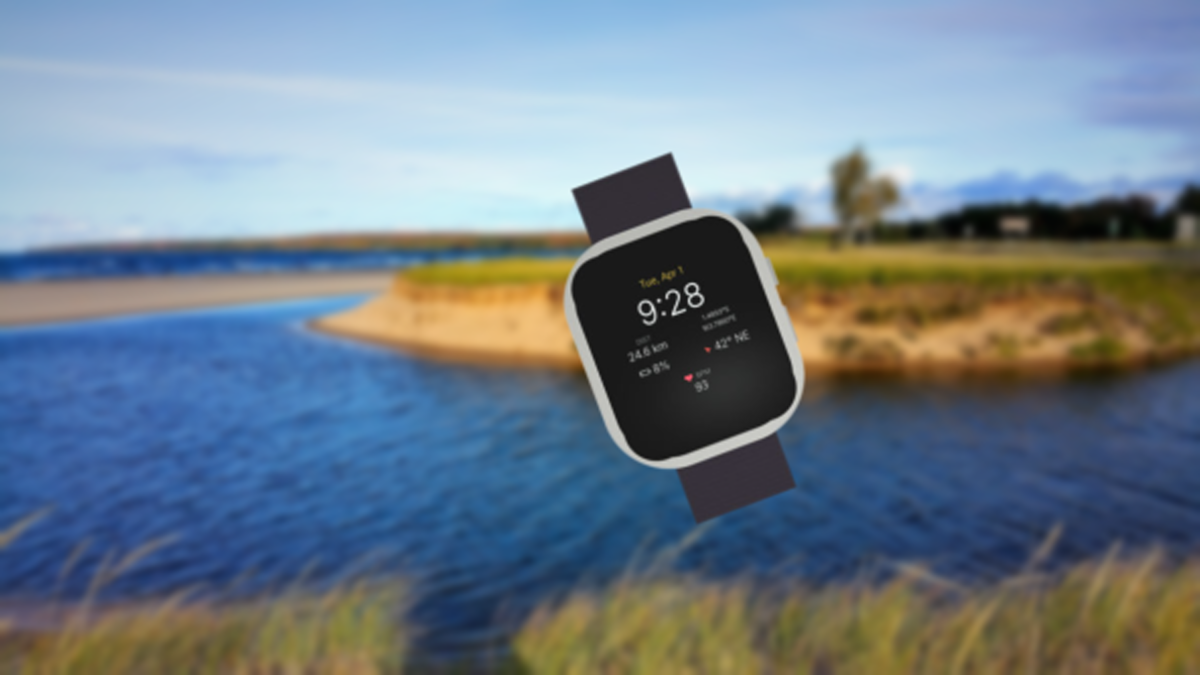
9.28
